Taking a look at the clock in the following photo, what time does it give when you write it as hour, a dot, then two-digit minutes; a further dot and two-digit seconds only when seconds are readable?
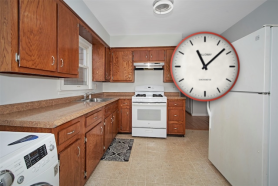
11.08
